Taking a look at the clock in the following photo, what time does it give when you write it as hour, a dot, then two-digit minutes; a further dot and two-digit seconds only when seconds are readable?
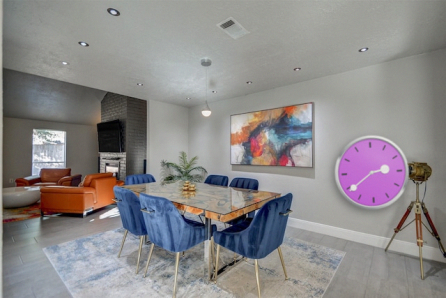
2.39
